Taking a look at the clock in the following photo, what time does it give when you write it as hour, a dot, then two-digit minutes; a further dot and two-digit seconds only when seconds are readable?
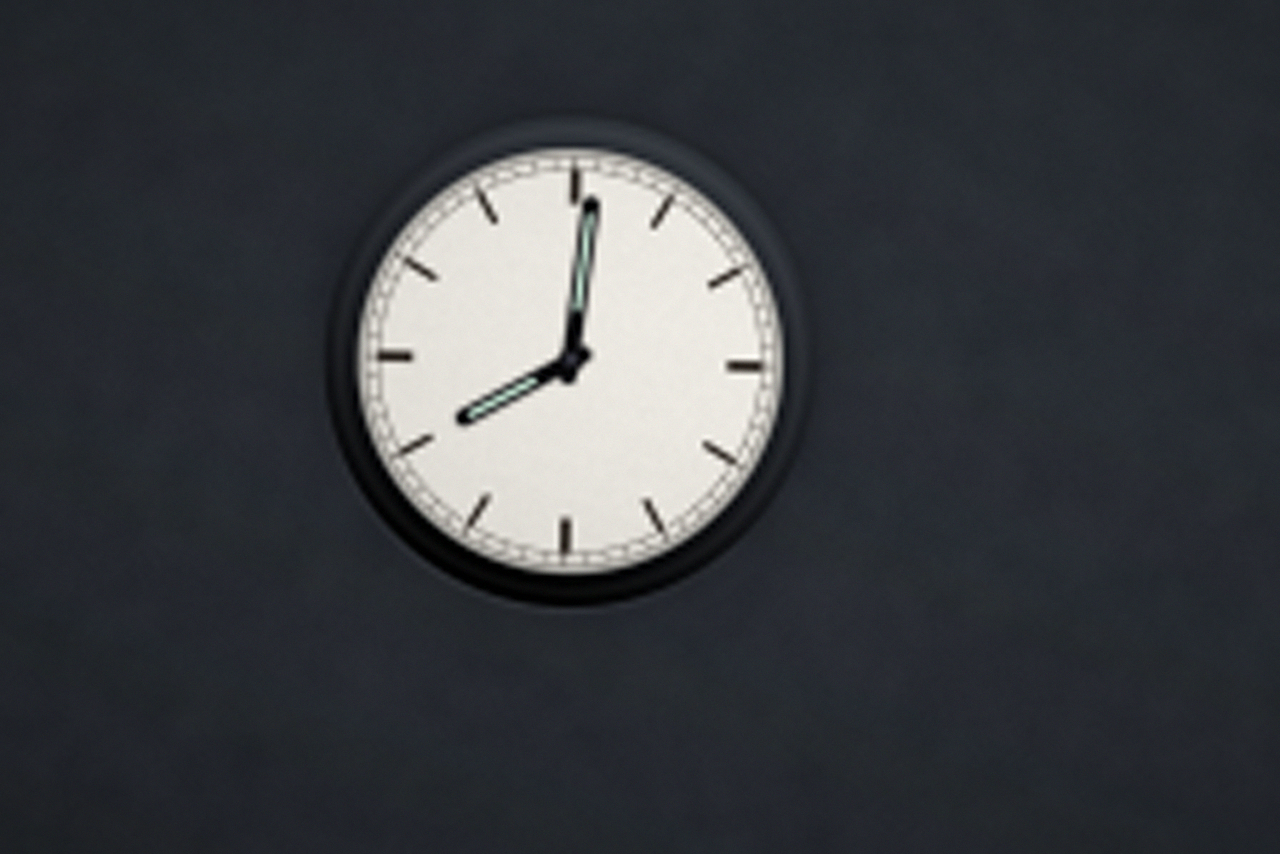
8.01
